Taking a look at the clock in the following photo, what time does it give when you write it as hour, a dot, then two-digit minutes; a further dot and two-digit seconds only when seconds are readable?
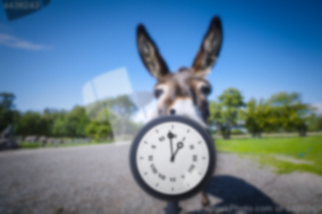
12.59
